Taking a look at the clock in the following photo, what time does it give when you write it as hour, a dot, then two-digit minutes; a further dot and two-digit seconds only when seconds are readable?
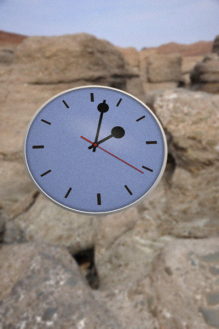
2.02.21
